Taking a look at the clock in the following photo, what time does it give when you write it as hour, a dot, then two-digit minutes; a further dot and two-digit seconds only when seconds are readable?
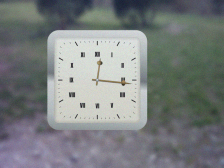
12.16
